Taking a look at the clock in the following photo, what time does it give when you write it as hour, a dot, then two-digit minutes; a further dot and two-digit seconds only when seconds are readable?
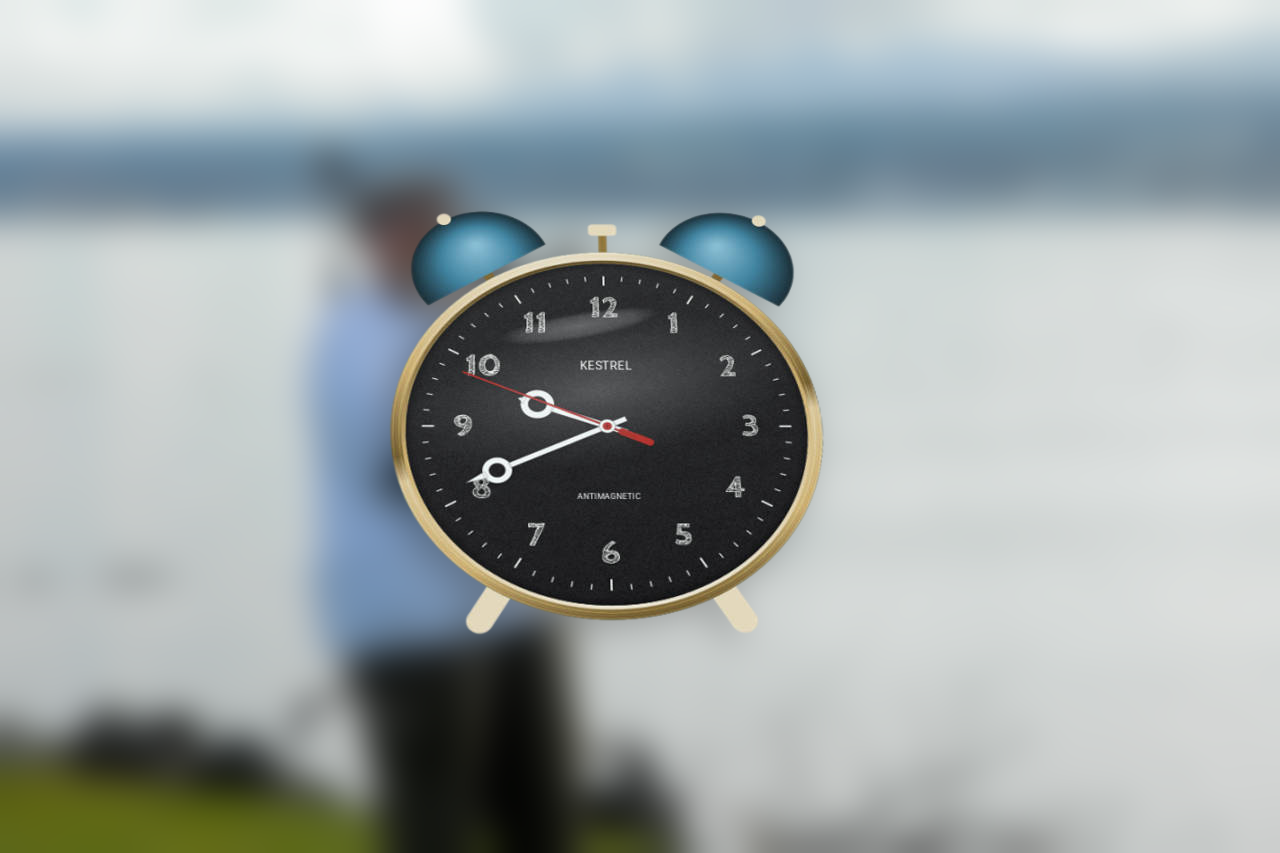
9.40.49
